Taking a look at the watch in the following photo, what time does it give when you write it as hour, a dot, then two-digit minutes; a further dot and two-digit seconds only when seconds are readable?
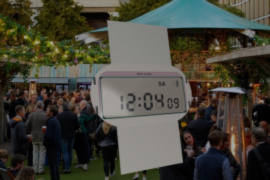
12.04.09
